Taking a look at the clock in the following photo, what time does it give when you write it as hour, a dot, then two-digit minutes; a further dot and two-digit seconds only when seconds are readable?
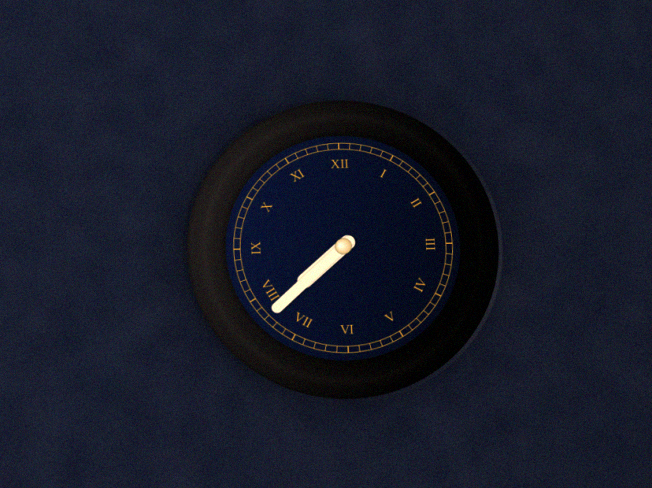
7.38
